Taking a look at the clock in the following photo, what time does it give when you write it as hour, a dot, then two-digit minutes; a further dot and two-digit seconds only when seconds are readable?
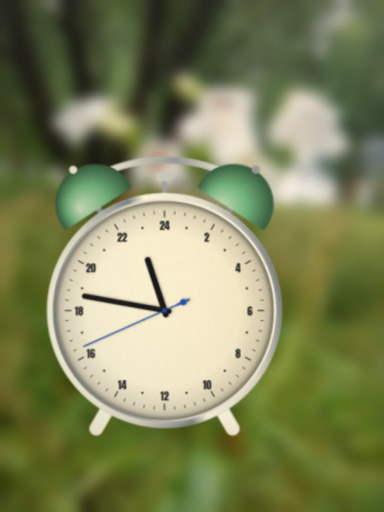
22.46.41
